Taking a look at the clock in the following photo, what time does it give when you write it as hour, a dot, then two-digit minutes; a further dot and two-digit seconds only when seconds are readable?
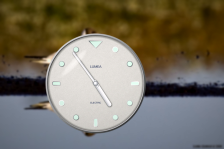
4.54
